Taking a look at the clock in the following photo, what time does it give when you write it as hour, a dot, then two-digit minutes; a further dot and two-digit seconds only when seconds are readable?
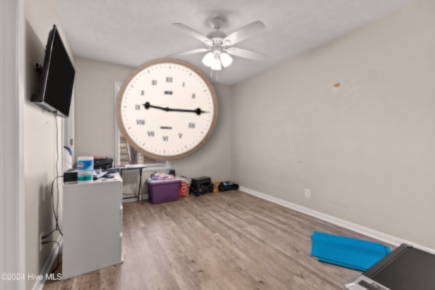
9.15
